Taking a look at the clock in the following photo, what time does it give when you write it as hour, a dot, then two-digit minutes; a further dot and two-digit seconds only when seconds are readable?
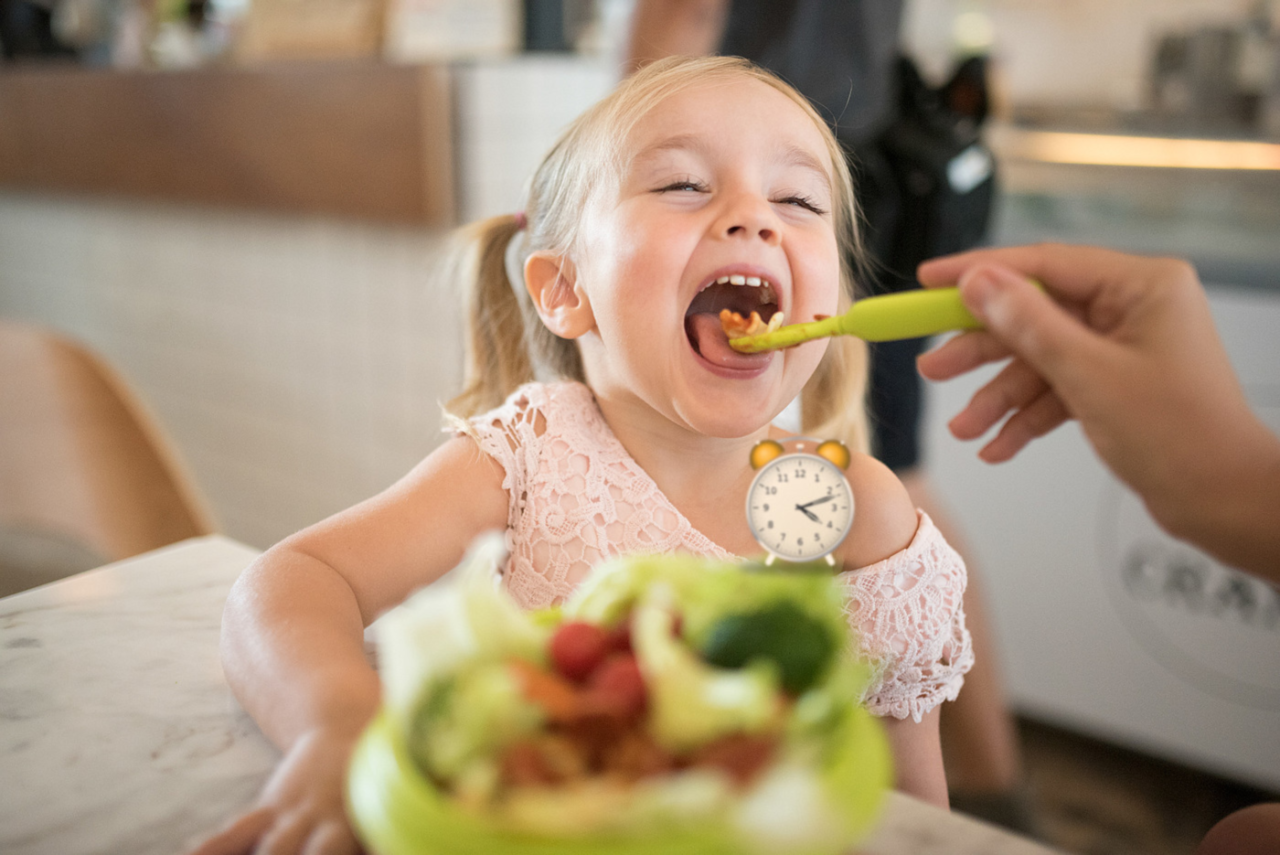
4.12
